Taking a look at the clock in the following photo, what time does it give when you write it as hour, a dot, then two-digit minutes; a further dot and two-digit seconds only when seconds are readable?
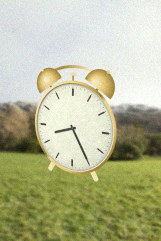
8.25
